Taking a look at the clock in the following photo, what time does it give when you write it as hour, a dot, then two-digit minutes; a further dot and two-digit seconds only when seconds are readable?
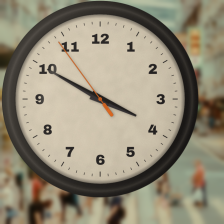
3.49.54
